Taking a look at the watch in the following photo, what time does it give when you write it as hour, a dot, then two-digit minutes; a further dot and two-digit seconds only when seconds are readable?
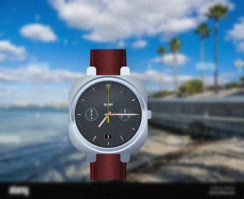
7.15
